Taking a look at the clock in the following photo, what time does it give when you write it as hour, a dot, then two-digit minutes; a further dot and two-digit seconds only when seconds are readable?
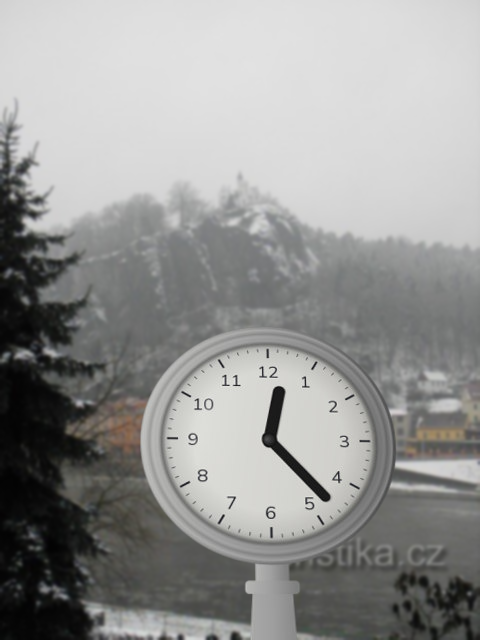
12.23
